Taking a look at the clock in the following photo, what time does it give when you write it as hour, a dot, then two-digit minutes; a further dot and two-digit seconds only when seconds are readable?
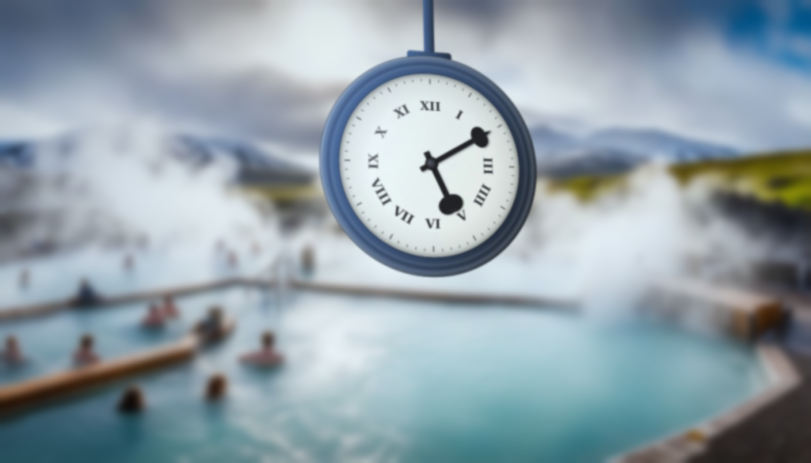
5.10
